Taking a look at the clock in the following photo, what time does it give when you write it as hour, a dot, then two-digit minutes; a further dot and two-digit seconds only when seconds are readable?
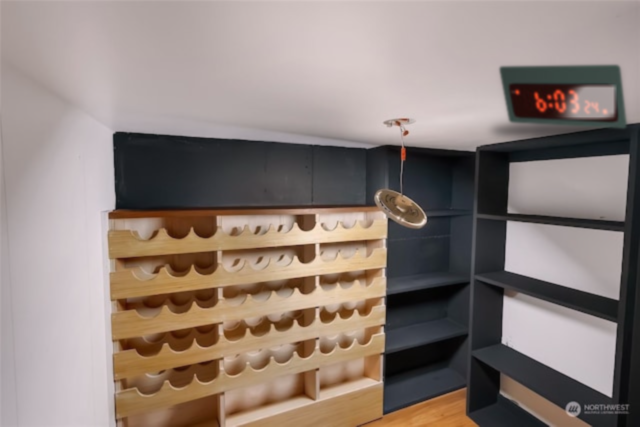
6.03.24
